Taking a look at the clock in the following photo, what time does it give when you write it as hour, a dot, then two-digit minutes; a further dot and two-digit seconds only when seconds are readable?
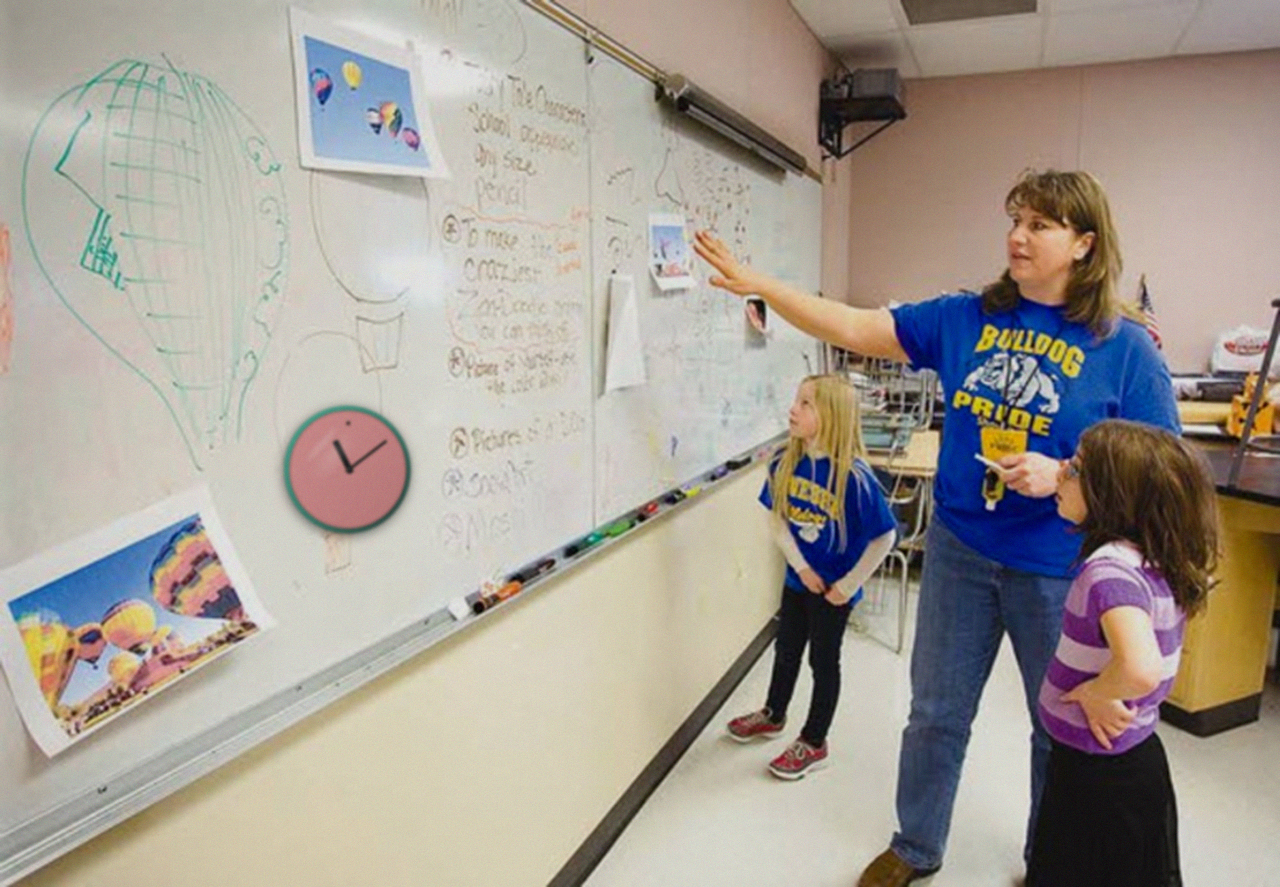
11.09
